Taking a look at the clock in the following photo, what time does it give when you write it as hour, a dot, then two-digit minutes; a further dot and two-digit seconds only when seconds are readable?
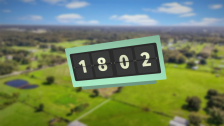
18.02
